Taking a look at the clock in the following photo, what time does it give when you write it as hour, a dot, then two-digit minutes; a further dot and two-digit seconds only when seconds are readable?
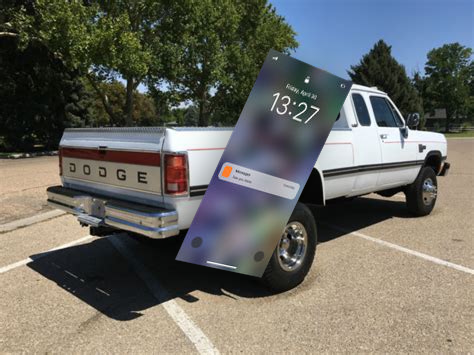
13.27
